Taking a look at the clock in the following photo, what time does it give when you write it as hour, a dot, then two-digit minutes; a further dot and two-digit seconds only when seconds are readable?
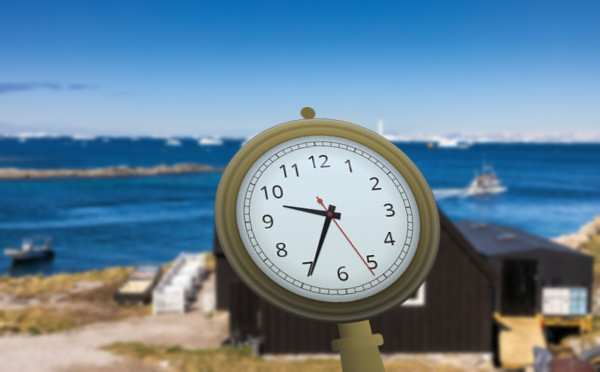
9.34.26
